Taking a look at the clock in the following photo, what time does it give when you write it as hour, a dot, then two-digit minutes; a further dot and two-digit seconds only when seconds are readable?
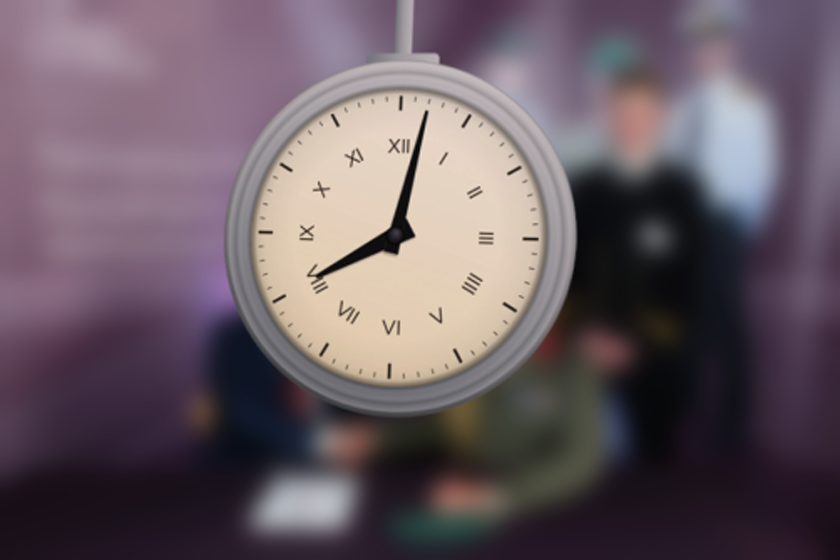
8.02
